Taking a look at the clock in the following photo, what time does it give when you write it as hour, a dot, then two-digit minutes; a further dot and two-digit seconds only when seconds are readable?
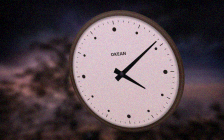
4.09
